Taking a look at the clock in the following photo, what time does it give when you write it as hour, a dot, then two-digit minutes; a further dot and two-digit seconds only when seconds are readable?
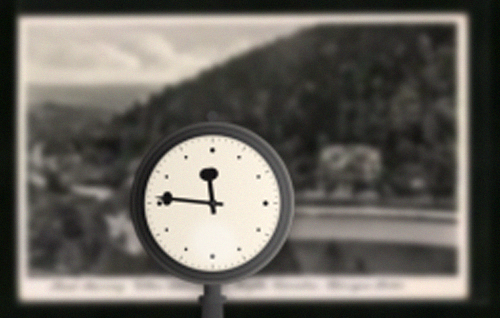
11.46
